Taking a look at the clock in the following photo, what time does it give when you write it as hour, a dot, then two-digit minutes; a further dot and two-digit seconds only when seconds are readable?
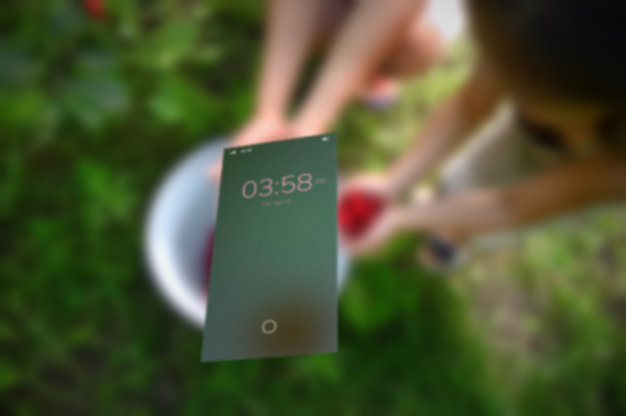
3.58
